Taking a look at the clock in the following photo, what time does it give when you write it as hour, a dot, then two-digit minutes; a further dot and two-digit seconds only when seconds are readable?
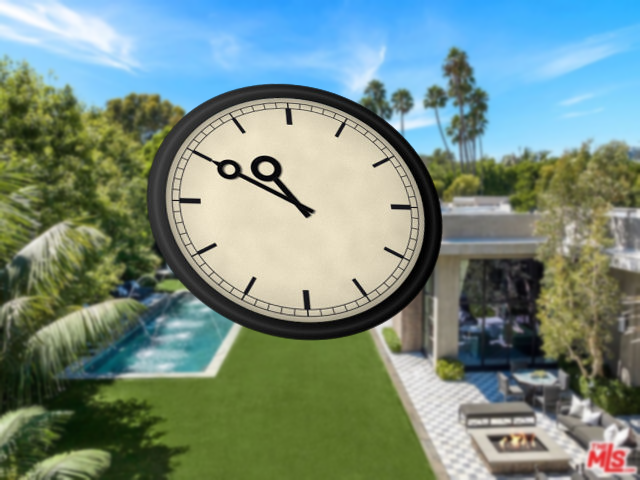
10.50
